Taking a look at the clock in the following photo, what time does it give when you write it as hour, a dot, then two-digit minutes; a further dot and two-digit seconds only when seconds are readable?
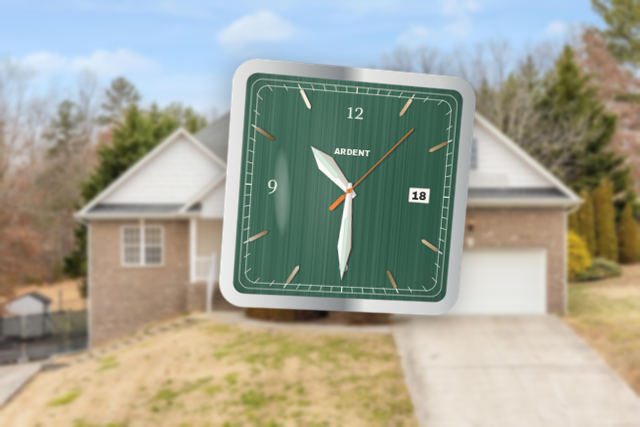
10.30.07
